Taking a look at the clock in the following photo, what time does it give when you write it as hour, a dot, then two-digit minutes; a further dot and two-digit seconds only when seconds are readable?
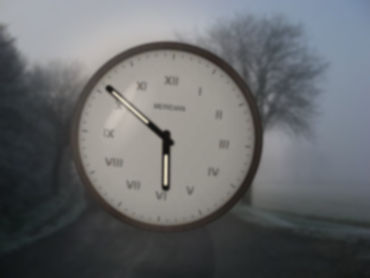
5.51
